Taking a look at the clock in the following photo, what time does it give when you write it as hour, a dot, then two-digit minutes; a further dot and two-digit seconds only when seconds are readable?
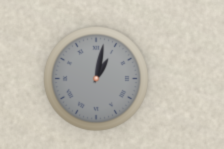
1.02
